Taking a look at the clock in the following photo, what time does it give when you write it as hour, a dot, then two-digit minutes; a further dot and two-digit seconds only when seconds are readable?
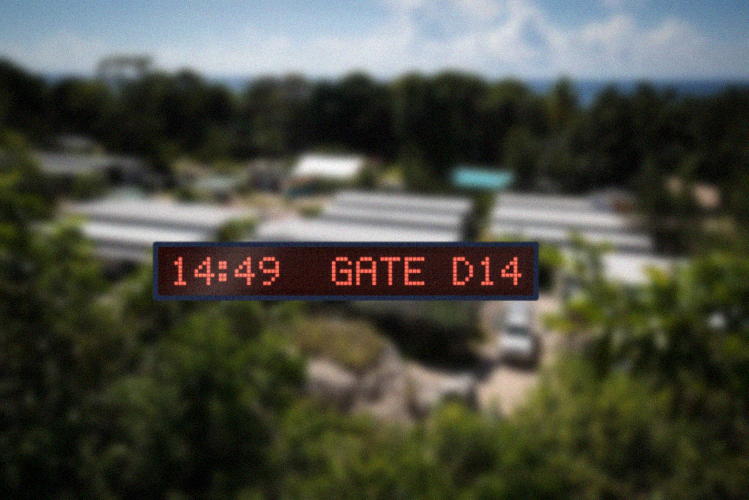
14.49
